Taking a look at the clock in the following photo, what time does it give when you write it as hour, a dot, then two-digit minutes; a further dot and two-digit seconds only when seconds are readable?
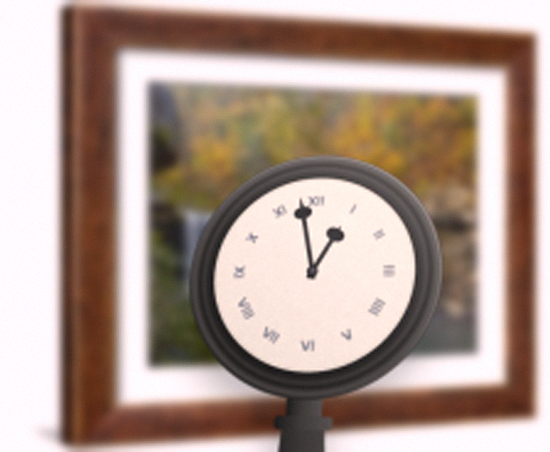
12.58
